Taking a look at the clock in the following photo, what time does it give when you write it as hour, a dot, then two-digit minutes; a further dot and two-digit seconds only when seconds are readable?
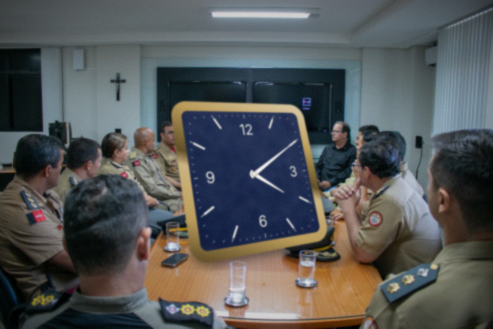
4.10
